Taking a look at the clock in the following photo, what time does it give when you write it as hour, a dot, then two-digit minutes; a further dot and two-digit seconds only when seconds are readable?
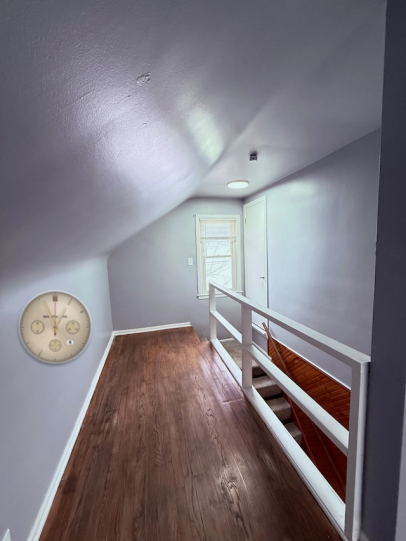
12.56
